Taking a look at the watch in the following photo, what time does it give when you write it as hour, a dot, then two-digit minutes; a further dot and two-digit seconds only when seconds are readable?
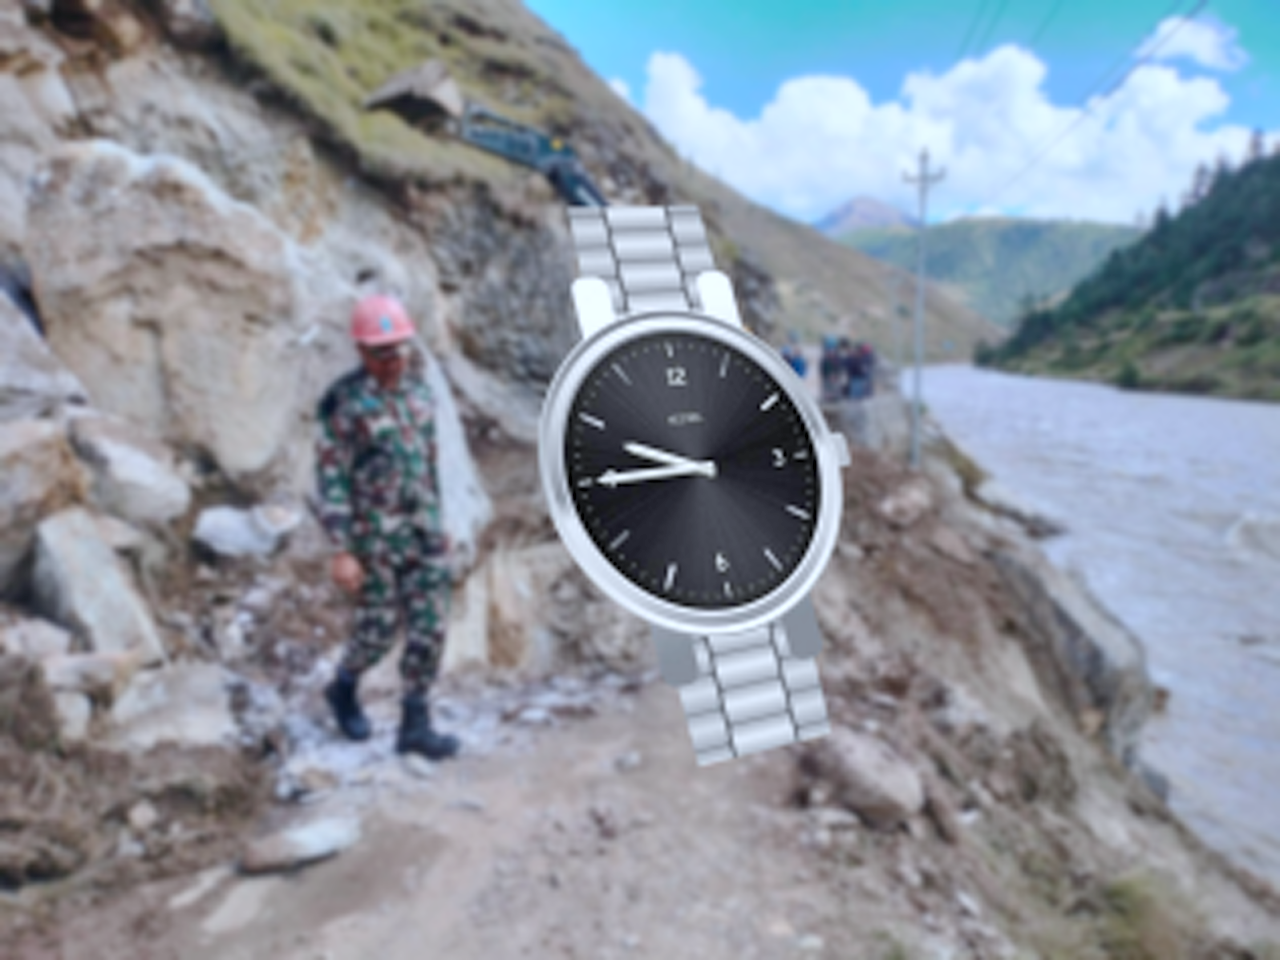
9.45
